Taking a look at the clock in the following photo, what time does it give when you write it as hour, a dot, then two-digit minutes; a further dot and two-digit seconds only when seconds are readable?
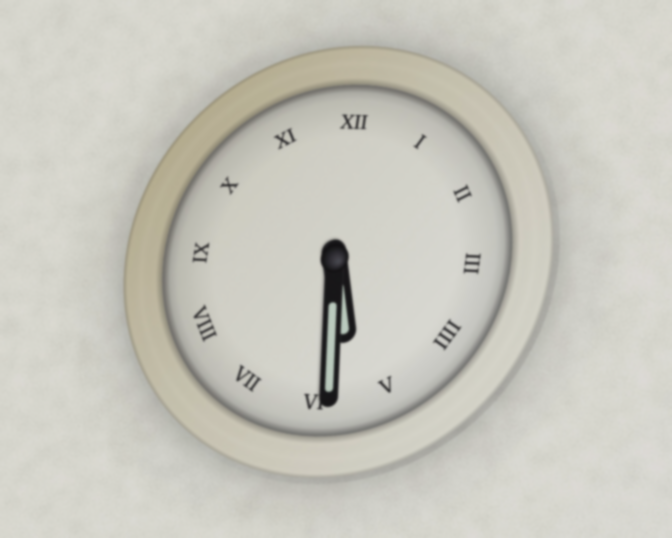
5.29
